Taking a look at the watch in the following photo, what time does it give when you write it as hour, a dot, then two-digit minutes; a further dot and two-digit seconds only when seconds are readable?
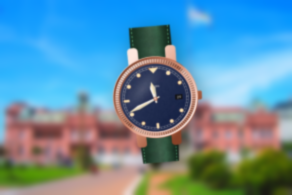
11.41
